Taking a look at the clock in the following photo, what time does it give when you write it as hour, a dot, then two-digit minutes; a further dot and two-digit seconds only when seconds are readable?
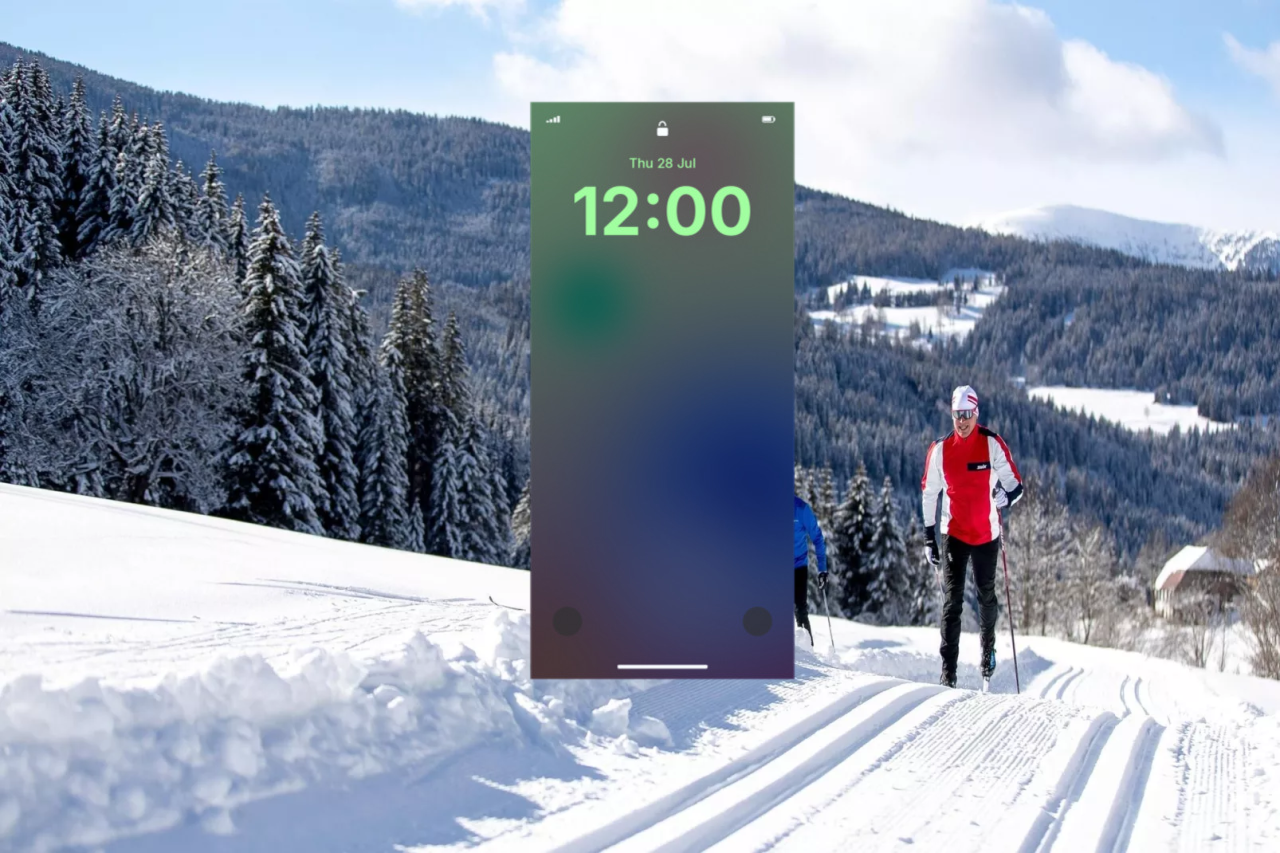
12.00
